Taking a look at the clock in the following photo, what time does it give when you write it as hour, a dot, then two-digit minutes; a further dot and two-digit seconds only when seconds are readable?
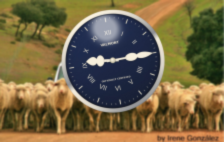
9.15
